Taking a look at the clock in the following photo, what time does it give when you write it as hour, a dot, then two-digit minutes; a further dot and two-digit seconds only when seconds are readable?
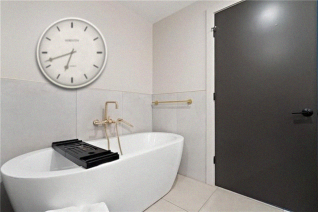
6.42
